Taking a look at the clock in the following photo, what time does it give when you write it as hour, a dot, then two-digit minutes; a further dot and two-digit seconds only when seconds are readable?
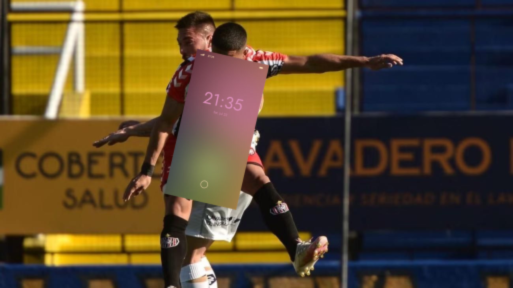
21.35
